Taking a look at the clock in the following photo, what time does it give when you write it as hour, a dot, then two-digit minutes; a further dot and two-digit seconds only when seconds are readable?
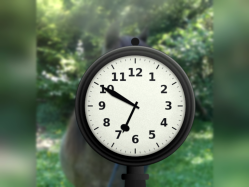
6.50
